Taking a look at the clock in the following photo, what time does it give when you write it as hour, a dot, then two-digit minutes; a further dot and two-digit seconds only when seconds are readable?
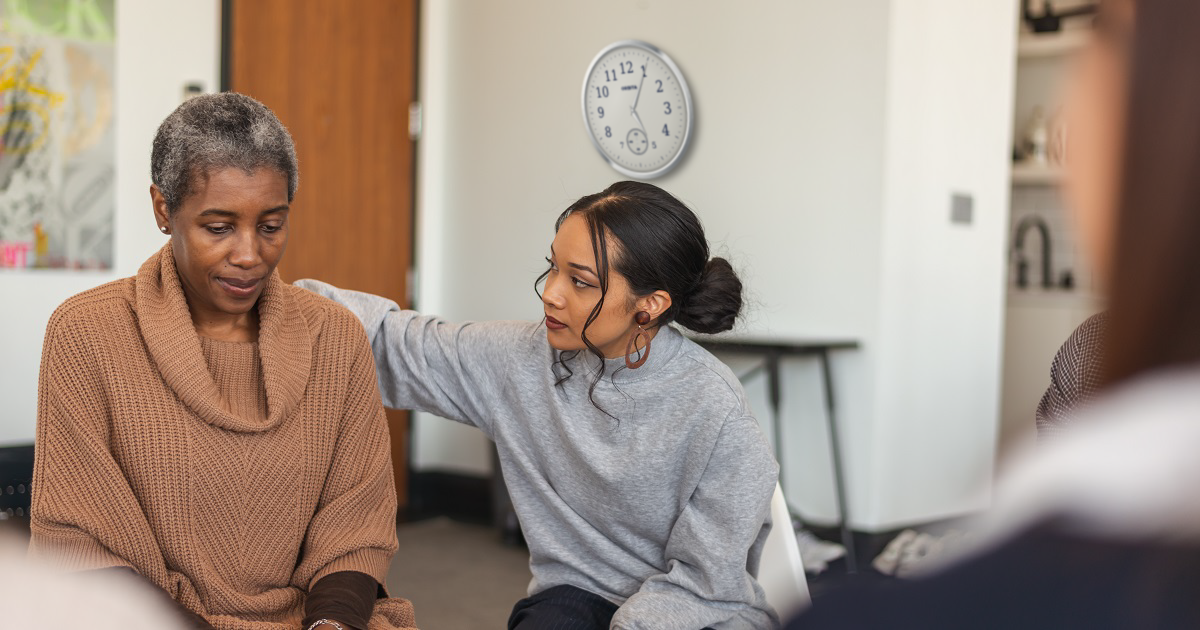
5.05
